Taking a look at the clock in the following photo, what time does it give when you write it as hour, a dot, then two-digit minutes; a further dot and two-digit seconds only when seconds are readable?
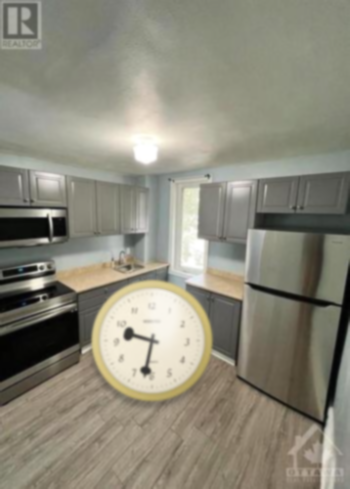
9.32
